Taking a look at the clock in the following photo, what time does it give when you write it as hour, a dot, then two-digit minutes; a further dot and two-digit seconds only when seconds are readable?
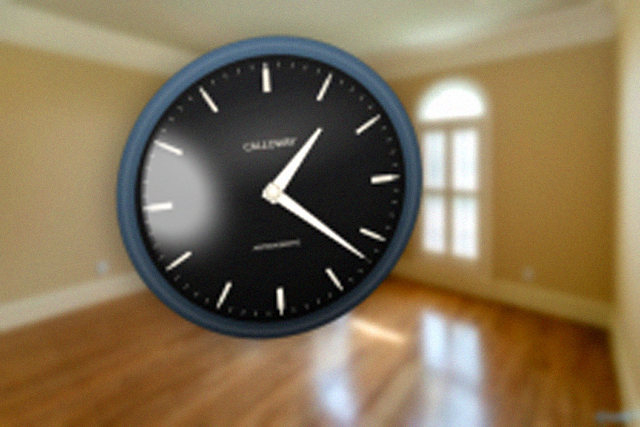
1.22
